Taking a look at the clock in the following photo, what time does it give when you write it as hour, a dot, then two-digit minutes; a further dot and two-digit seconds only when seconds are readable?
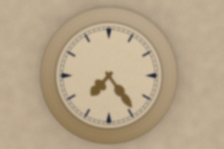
7.24
